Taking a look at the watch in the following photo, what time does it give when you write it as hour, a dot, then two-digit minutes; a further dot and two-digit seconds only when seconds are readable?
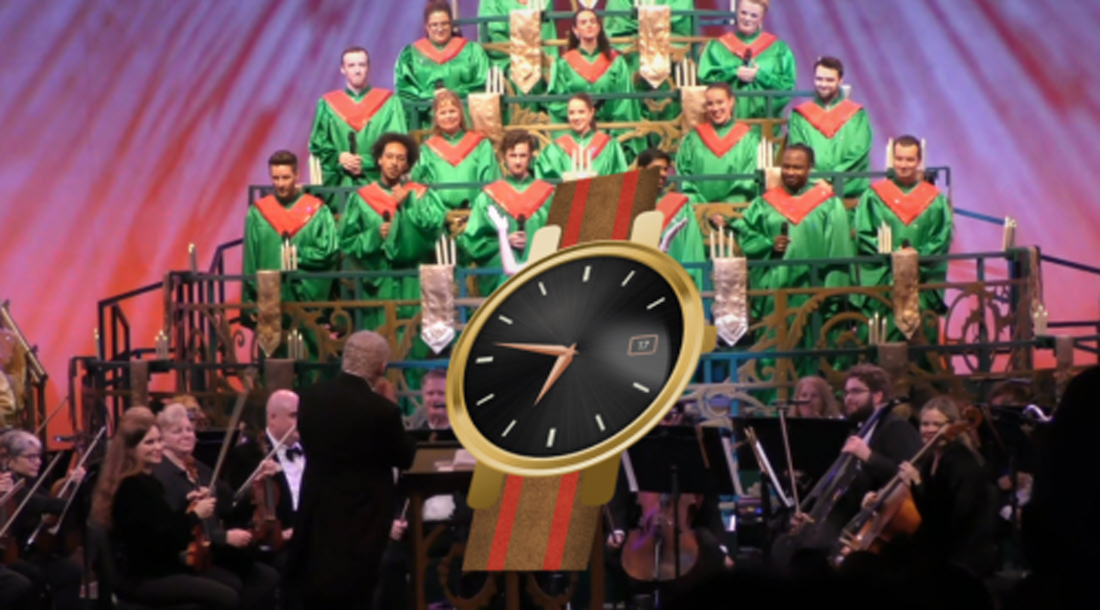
6.47
